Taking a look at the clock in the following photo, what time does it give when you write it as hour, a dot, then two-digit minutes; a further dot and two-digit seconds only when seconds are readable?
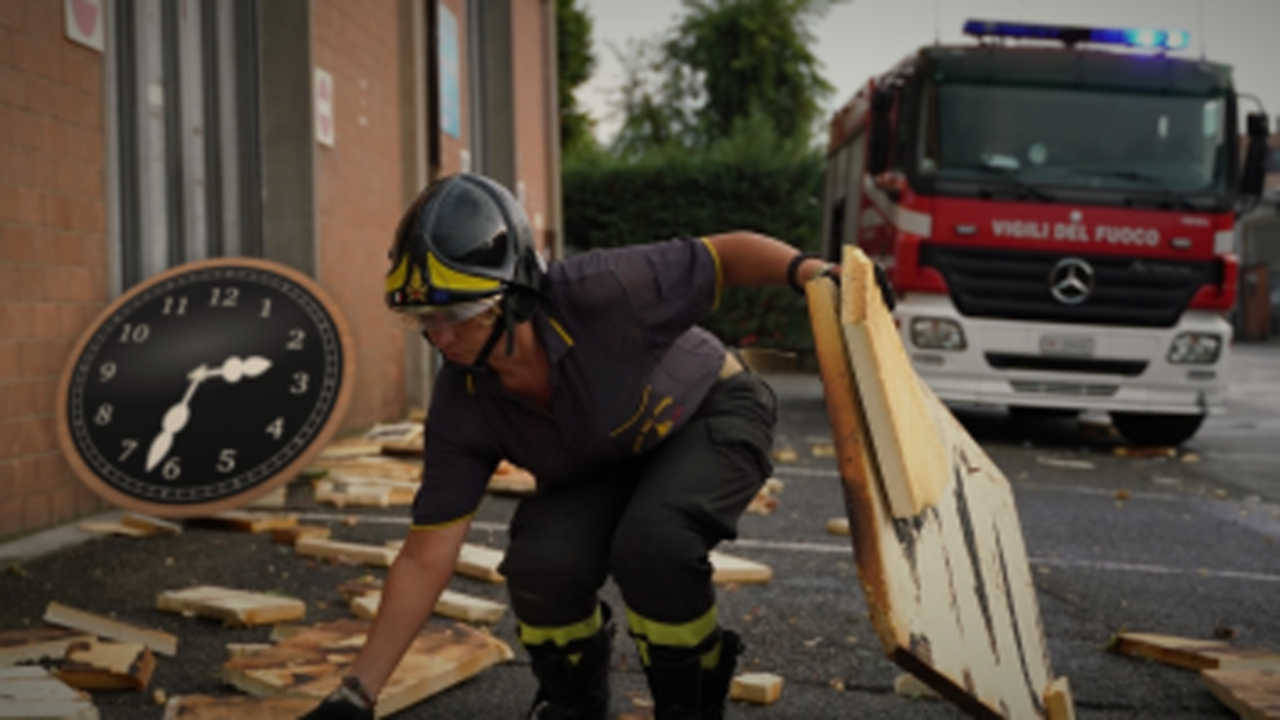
2.32
